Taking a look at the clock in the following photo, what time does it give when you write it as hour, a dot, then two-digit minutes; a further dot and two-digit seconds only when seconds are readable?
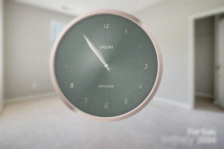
10.54
